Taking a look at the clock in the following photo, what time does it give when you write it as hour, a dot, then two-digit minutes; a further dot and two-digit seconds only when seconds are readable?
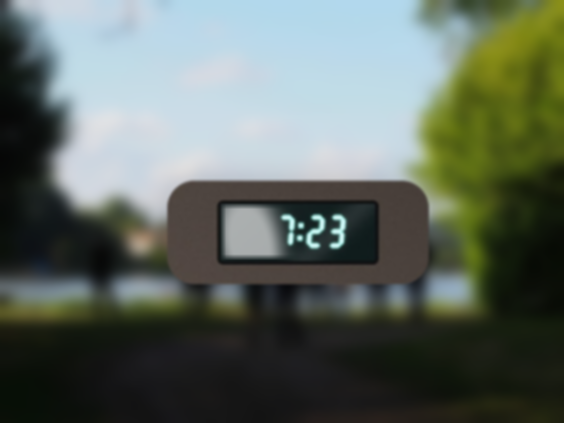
7.23
